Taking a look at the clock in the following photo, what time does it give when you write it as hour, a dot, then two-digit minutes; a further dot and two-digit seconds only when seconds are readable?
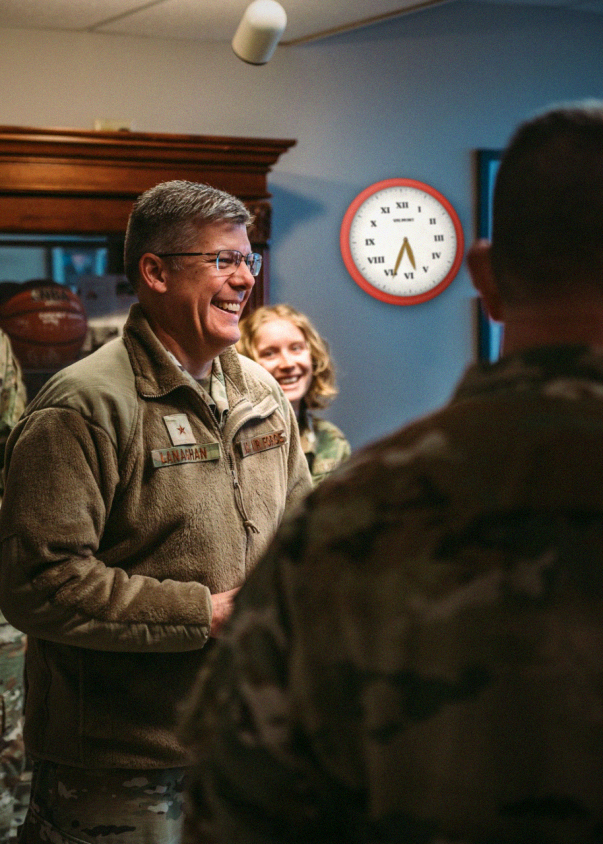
5.34
